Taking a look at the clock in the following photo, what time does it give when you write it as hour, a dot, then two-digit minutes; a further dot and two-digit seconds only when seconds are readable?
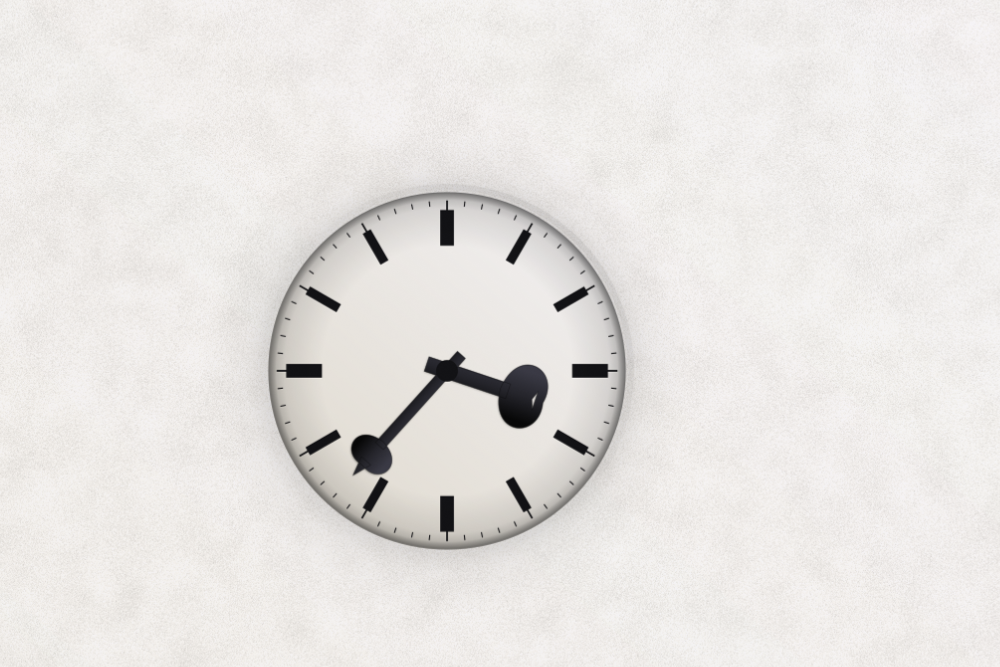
3.37
